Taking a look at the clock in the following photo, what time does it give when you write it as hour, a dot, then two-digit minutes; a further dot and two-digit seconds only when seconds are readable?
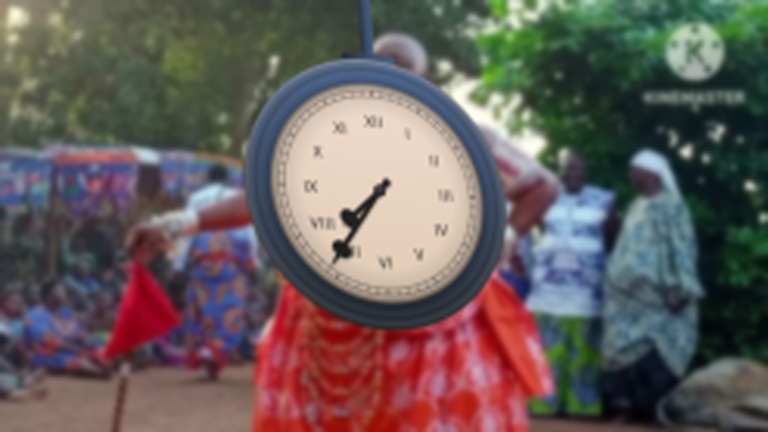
7.36
